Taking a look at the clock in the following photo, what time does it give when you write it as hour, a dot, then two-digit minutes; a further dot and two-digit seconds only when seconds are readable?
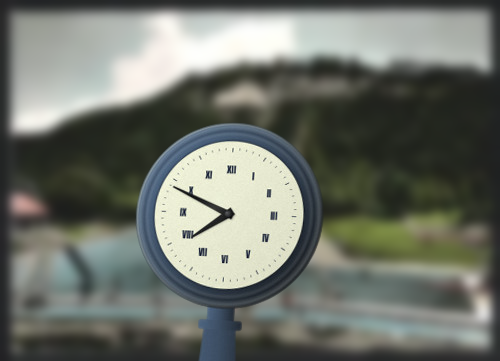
7.49
